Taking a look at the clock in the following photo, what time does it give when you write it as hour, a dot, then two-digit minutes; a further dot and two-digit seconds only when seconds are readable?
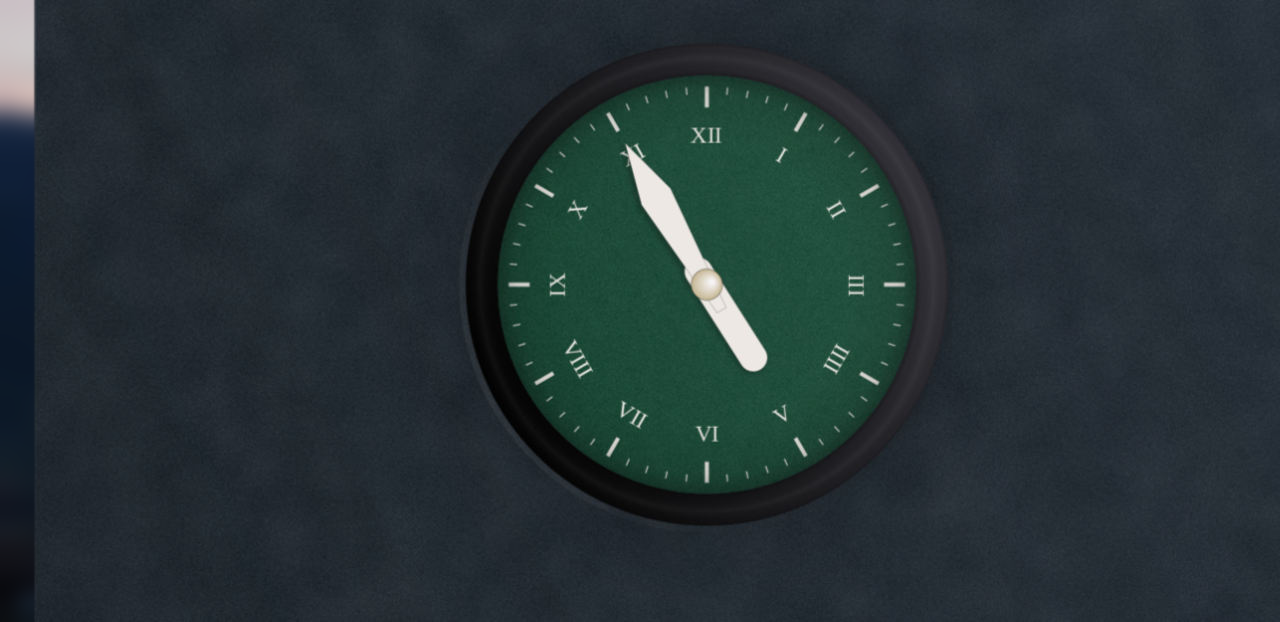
4.55
